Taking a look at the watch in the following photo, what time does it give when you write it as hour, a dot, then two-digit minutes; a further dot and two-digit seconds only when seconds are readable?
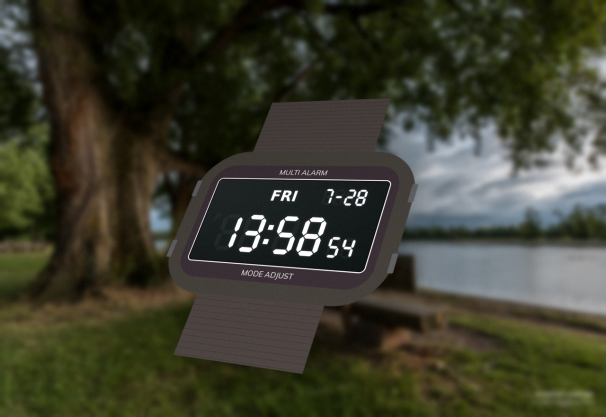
13.58.54
